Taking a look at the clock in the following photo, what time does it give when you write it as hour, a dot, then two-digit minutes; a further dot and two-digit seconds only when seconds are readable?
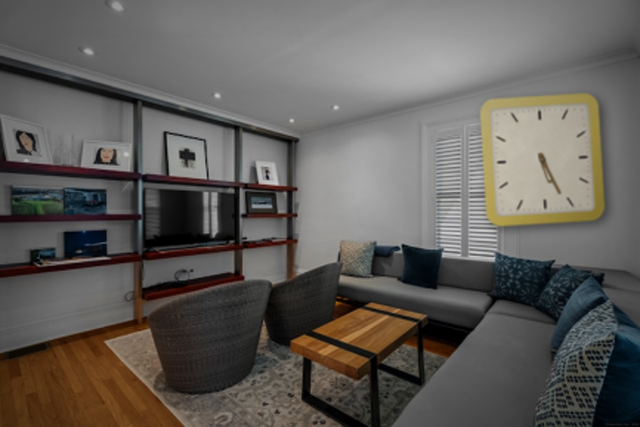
5.26
